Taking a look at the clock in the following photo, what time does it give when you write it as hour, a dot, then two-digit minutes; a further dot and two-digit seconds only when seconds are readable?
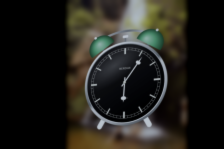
6.06
